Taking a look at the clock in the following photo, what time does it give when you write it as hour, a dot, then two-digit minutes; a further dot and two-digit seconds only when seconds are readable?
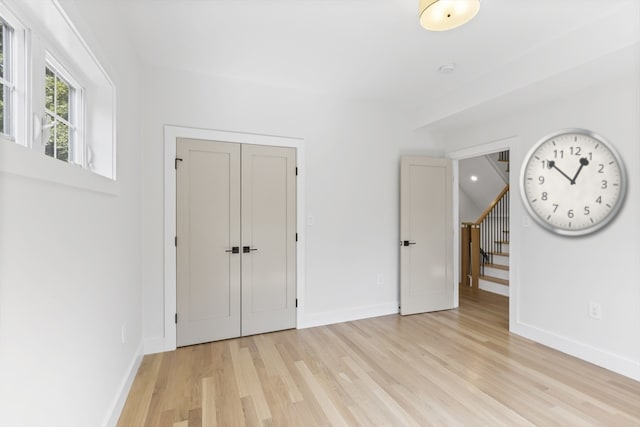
12.51
